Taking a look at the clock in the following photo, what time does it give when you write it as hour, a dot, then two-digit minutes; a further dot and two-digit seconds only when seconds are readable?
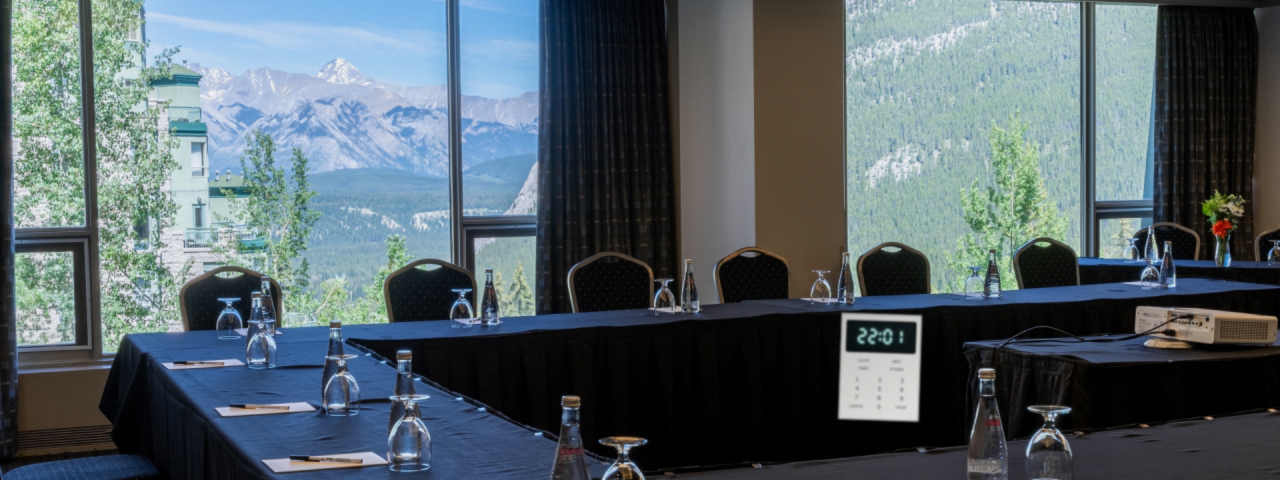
22.01
